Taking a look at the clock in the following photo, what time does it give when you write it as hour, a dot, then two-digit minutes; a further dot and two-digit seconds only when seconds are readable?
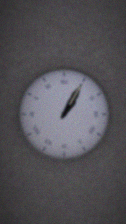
1.05
